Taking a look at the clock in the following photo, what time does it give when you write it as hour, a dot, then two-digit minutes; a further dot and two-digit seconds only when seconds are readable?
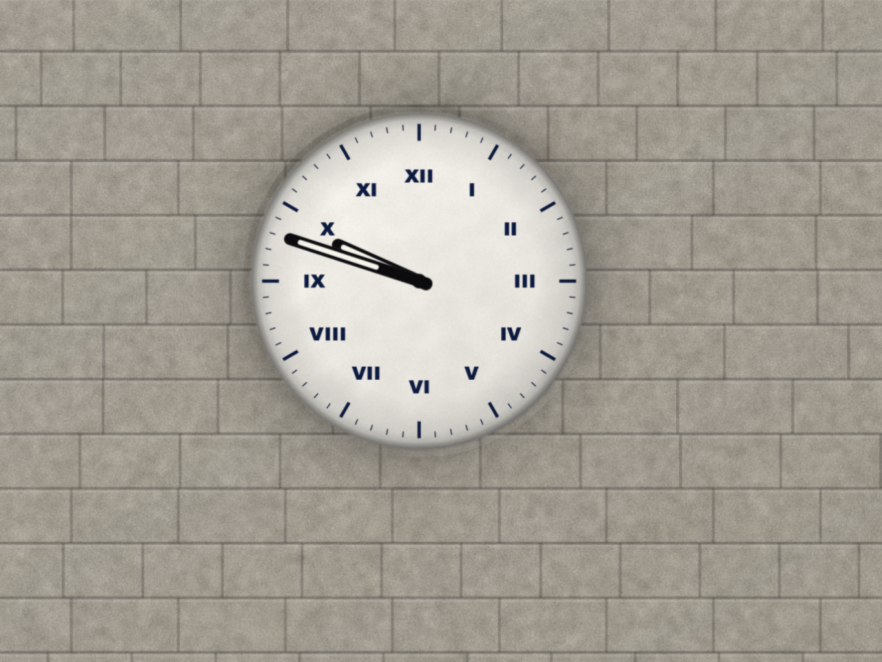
9.48
